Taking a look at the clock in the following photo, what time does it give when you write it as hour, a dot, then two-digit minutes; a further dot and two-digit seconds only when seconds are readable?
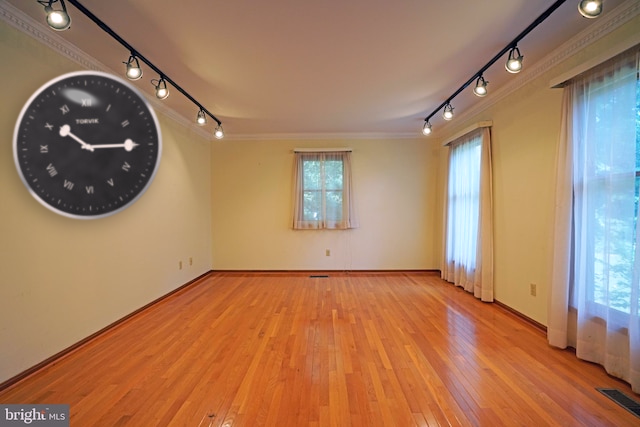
10.15
